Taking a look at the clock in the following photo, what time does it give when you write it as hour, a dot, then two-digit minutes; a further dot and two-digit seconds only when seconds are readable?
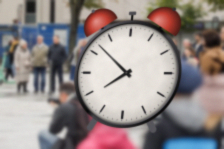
7.52
